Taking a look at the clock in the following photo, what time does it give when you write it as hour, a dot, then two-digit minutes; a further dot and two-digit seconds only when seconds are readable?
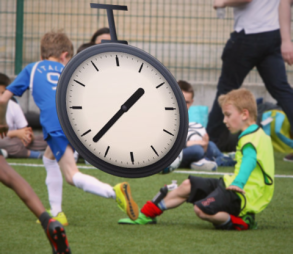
1.38
